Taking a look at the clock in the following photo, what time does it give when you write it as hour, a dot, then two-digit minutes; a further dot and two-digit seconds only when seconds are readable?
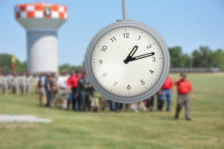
1.13
